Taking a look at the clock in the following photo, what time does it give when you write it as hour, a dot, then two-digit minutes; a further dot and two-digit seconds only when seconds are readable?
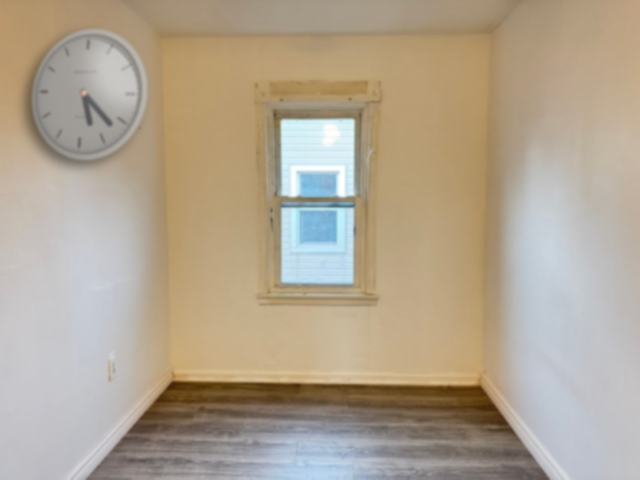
5.22
